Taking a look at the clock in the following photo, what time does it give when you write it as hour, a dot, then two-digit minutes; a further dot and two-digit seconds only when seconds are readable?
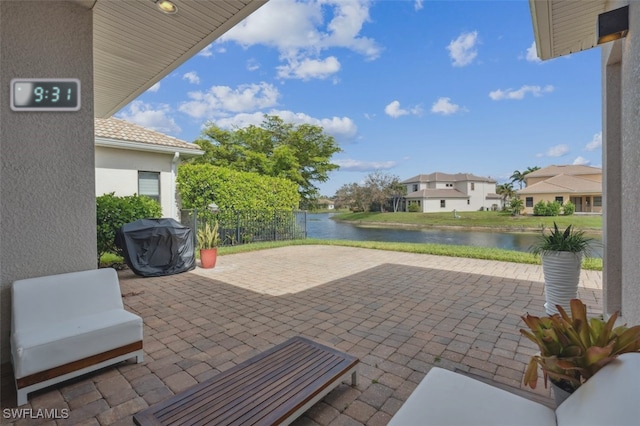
9.31
